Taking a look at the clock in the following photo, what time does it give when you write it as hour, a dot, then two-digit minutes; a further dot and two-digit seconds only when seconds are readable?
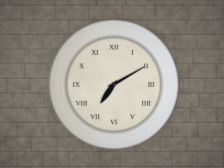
7.10
